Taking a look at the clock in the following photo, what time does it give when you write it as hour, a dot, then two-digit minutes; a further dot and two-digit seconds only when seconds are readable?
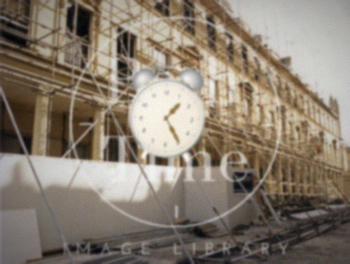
1.25
